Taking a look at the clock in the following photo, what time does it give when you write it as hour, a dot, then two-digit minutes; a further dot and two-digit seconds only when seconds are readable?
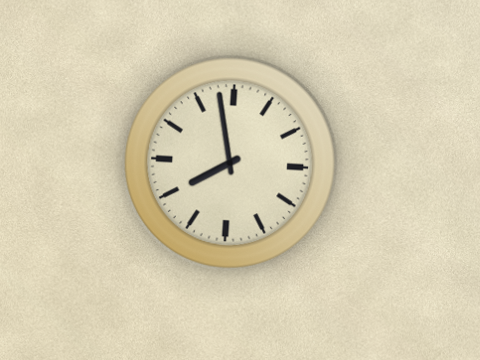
7.58
